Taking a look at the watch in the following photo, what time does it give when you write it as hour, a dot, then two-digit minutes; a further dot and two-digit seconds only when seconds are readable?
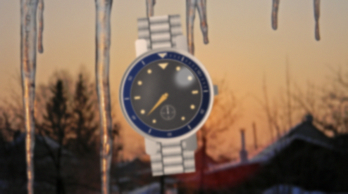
7.38
